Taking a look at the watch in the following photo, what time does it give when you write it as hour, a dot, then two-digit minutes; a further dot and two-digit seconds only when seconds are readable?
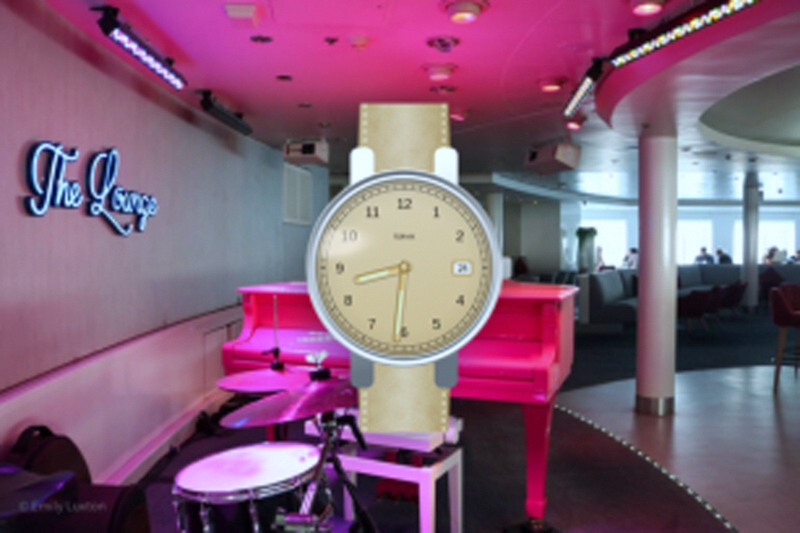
8.31
